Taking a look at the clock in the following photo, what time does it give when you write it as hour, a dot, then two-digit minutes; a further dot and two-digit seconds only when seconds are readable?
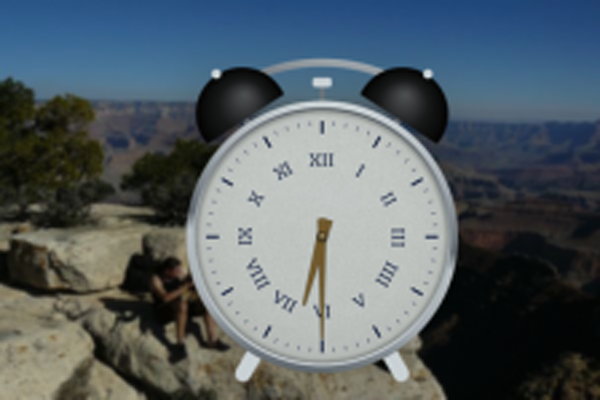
6.30
